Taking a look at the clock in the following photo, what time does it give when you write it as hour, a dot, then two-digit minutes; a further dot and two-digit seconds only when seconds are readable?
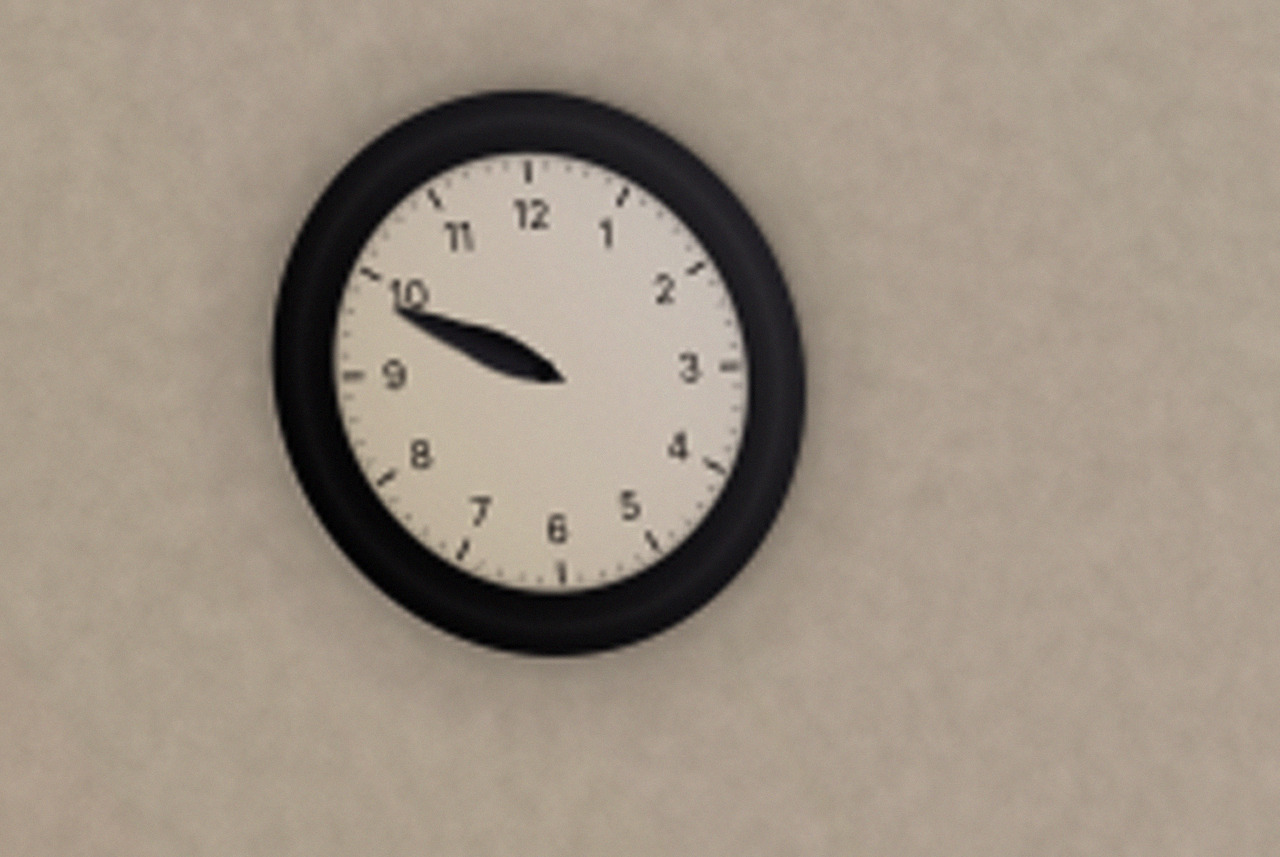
9.49
